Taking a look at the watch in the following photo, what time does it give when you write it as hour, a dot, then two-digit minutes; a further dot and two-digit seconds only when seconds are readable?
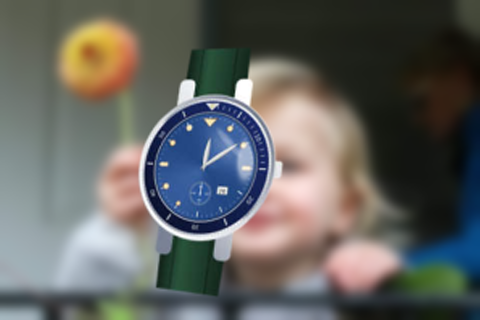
12.09
